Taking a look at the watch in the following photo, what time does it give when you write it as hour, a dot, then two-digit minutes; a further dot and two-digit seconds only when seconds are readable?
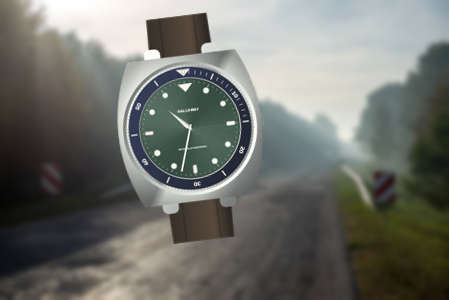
10.33
